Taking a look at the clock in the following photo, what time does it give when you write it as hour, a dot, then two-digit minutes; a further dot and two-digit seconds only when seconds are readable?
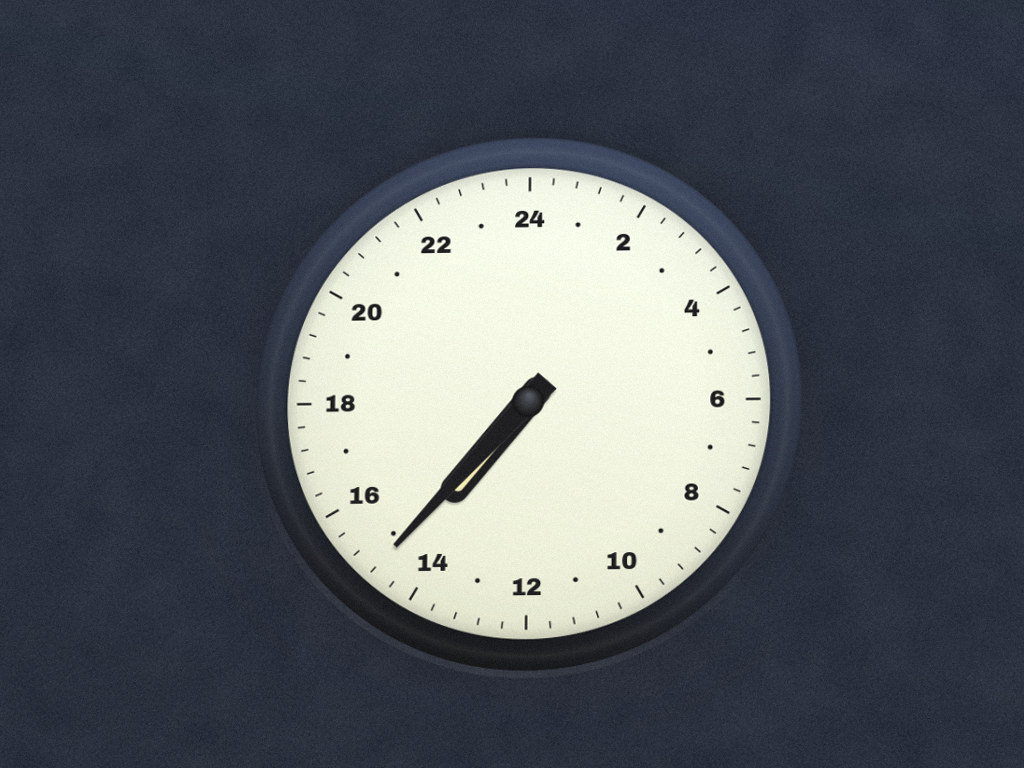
14.37
